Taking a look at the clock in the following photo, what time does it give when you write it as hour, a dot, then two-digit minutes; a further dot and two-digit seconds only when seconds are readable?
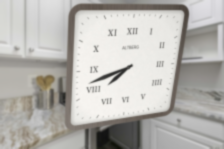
7.42
